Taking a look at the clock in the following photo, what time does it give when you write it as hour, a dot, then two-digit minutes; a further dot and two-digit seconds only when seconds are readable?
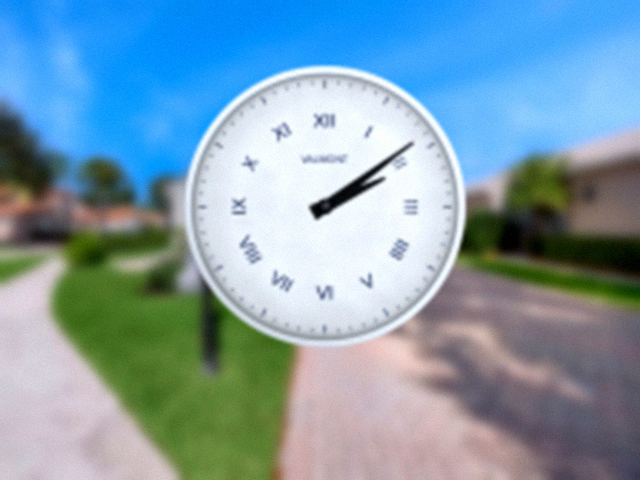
2.09
